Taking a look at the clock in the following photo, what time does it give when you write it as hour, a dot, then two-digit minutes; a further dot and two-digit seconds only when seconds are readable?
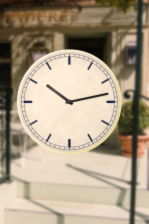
10.13
